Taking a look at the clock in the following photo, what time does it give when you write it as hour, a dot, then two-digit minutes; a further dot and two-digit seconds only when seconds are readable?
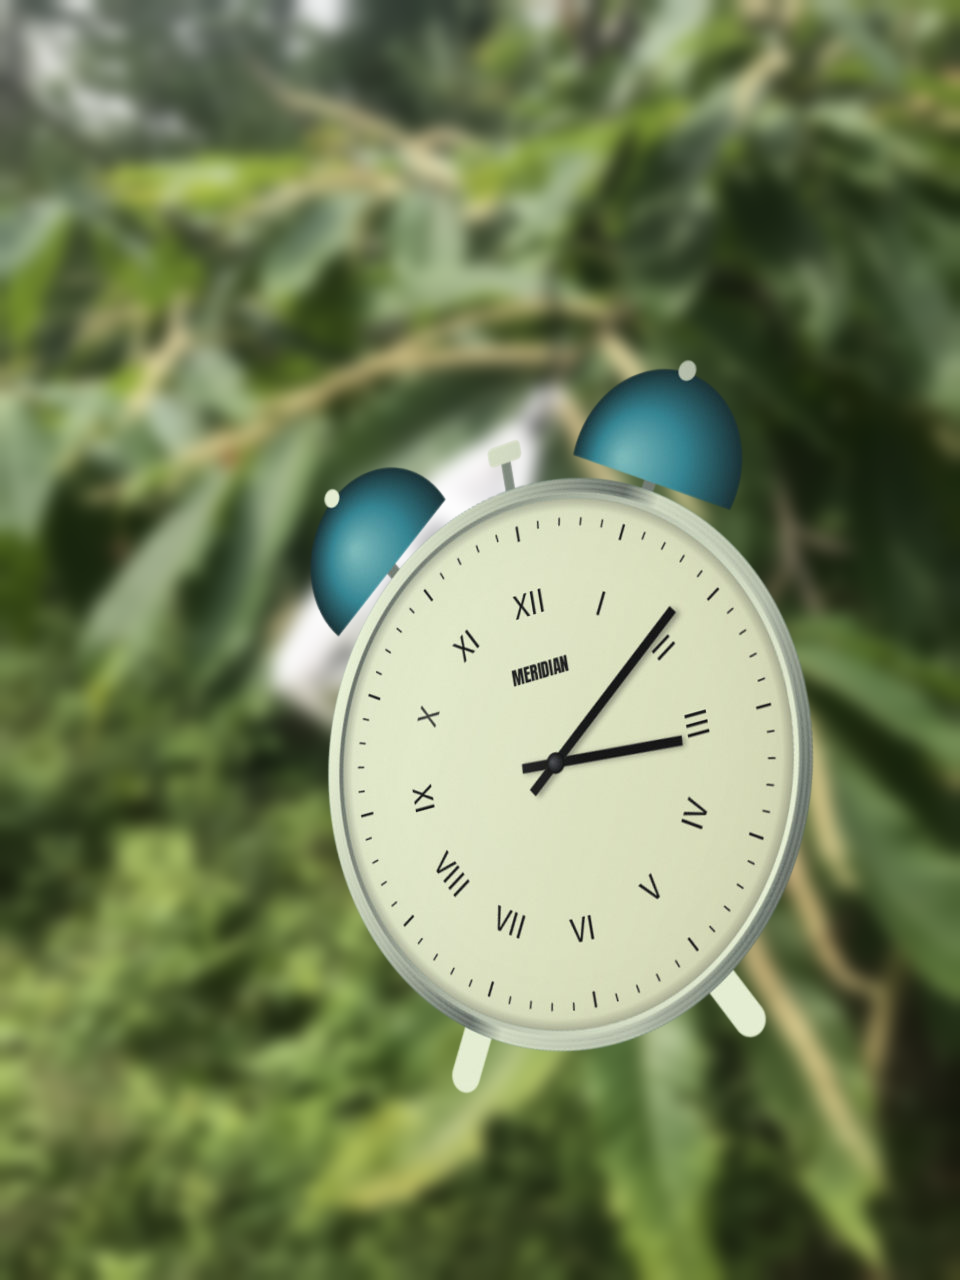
3.09
